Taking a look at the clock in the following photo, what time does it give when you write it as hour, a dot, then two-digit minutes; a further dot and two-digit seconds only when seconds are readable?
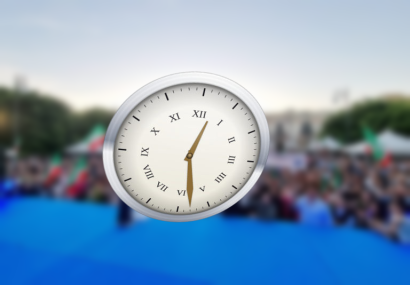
12.28
